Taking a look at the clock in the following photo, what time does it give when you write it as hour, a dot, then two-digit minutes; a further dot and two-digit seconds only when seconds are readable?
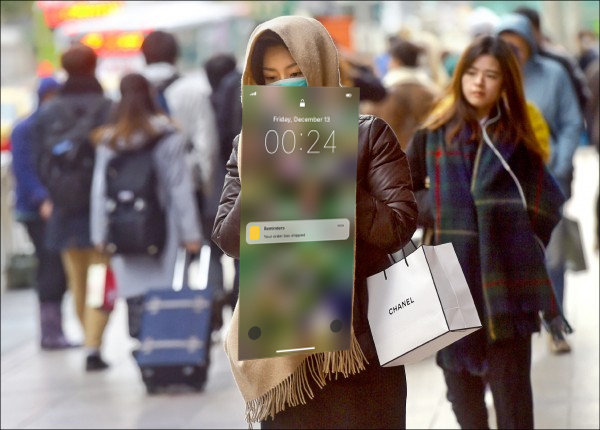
0.24
